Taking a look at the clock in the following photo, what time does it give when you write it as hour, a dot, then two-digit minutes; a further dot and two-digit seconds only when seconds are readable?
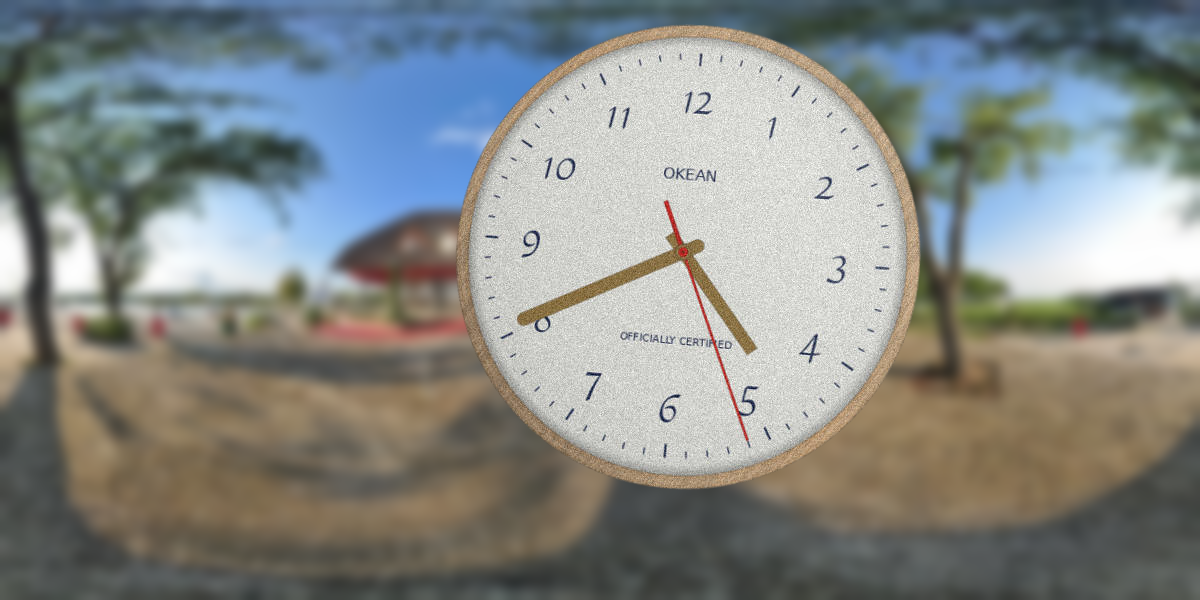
4.40.26
